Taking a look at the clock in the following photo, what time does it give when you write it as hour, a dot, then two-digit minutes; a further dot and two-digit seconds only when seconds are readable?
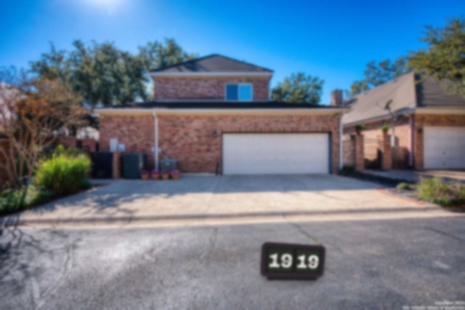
19.19
